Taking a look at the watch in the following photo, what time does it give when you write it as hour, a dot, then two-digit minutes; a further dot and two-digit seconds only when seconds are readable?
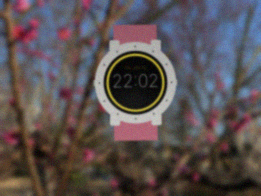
22.02
